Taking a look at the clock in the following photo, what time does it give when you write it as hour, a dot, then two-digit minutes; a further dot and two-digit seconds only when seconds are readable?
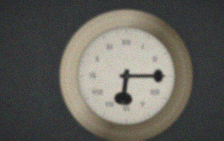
6.15
